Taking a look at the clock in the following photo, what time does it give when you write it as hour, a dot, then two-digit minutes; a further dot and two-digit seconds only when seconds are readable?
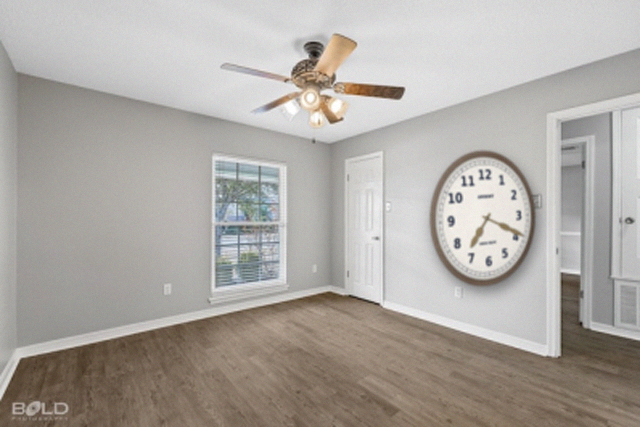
7.19
